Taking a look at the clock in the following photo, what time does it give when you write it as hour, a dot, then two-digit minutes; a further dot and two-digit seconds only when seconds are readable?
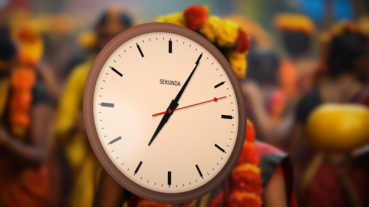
7.05.12
